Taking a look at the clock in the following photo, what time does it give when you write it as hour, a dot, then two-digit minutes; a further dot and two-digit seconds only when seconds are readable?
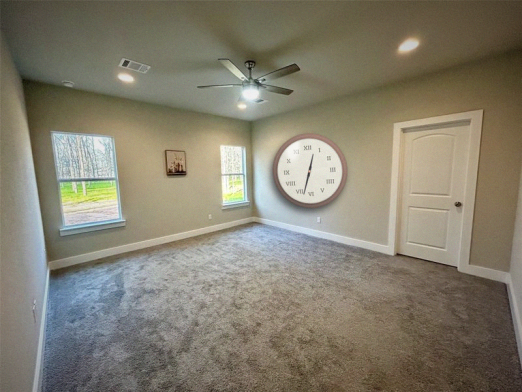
12.33
